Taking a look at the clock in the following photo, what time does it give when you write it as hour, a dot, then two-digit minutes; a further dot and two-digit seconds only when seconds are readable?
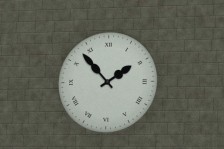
1.53
